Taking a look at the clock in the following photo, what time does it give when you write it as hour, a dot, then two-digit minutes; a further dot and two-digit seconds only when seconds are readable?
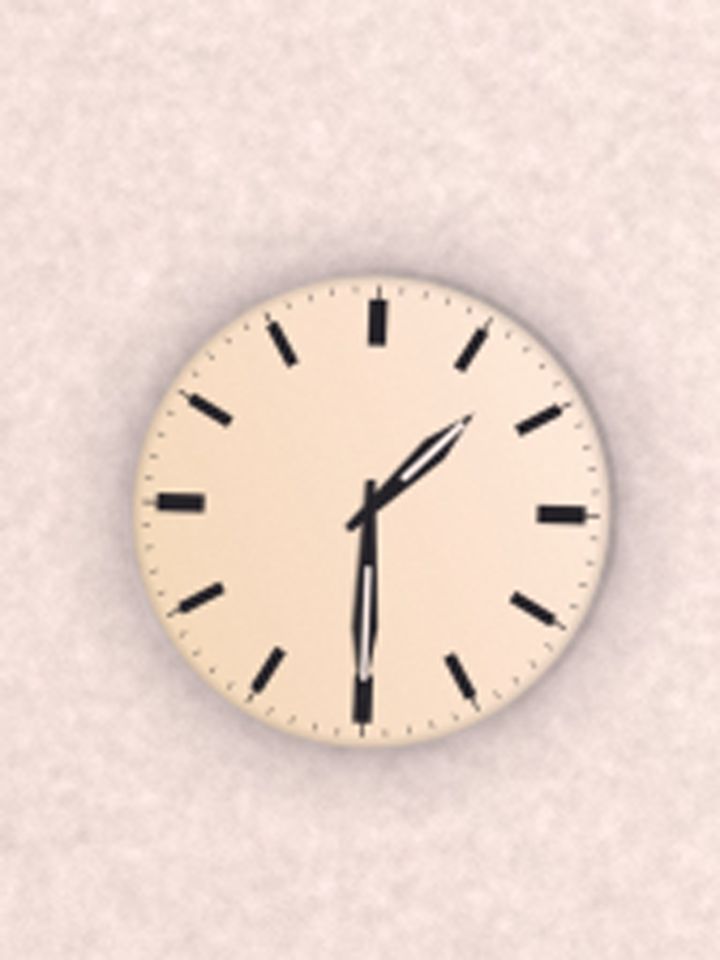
1.30
